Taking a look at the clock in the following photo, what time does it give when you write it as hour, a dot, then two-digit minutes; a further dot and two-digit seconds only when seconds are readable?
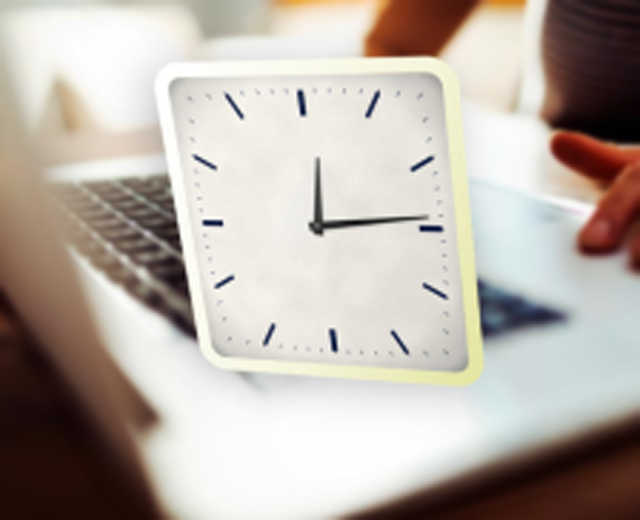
12.14
